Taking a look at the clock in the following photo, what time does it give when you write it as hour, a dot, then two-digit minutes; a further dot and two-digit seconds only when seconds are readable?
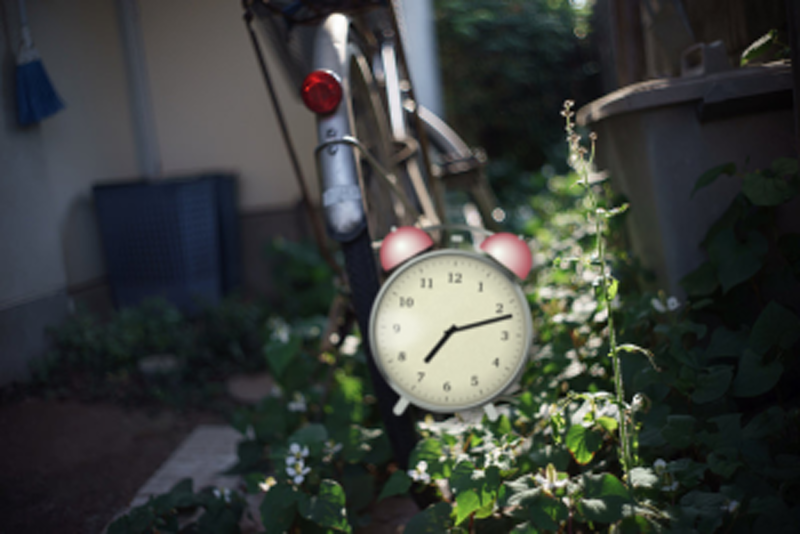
7.12
